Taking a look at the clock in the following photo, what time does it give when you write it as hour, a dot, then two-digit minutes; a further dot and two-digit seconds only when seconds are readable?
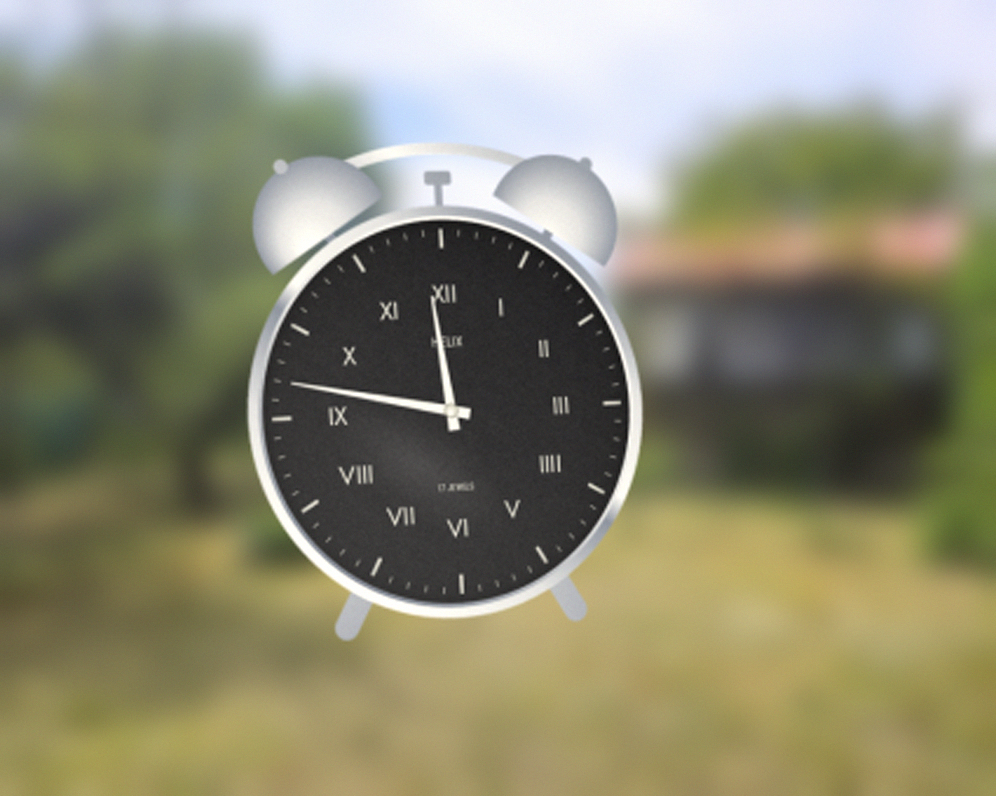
11.47
